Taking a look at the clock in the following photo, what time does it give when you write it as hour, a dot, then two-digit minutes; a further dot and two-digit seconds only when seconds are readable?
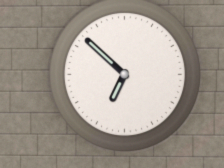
6.52
